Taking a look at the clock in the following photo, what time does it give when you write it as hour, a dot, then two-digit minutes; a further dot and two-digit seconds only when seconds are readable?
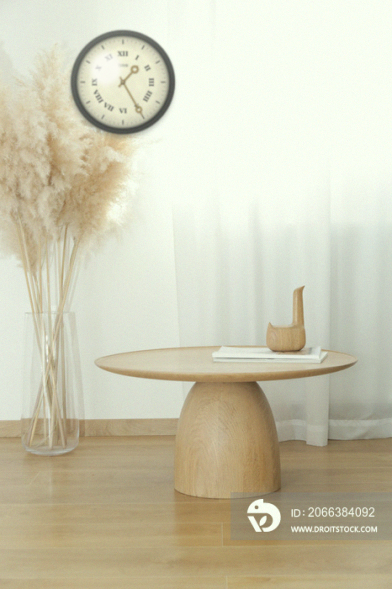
1.25
